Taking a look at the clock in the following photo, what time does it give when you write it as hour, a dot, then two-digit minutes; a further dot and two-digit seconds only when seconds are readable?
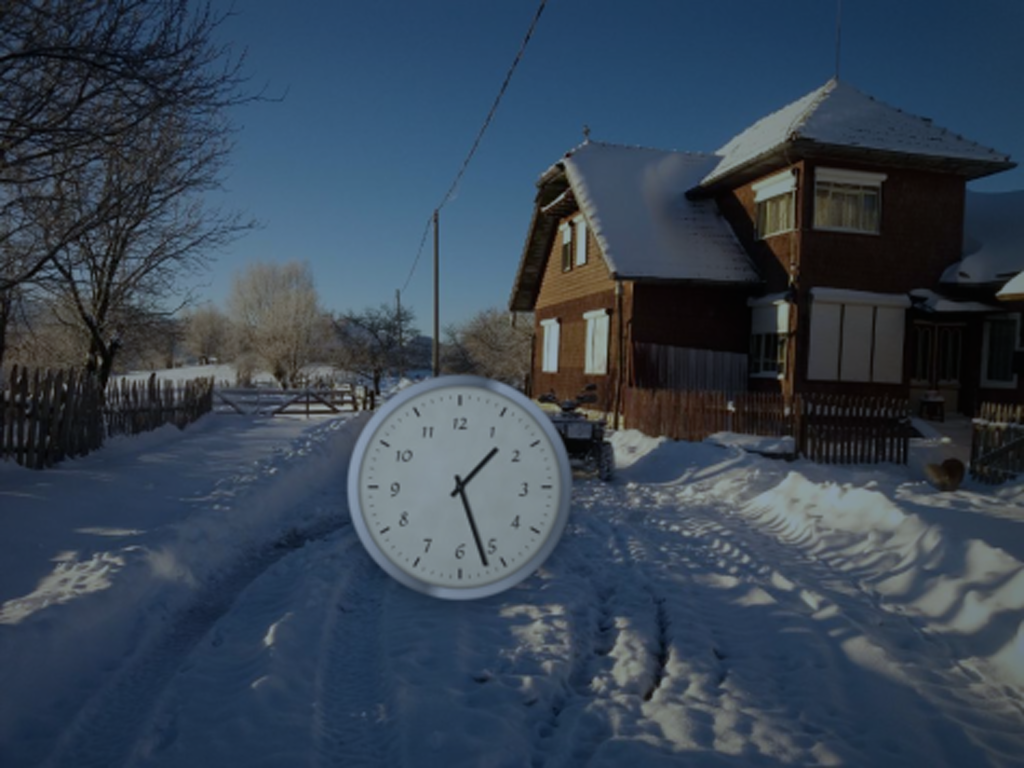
1.27
